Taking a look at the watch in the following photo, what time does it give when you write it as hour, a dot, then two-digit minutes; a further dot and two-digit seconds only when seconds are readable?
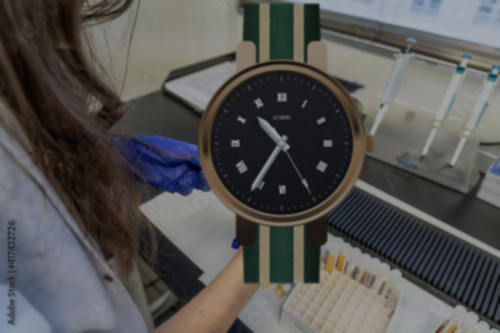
10.35.25
